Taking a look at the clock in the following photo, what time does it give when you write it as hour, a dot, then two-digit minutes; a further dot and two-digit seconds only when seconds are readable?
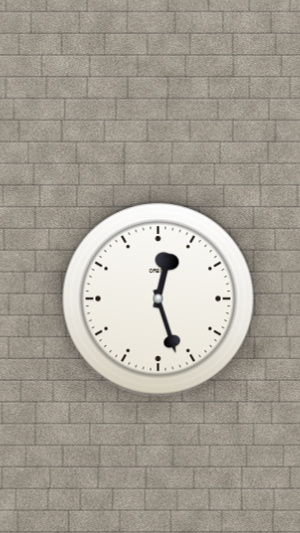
12.27
